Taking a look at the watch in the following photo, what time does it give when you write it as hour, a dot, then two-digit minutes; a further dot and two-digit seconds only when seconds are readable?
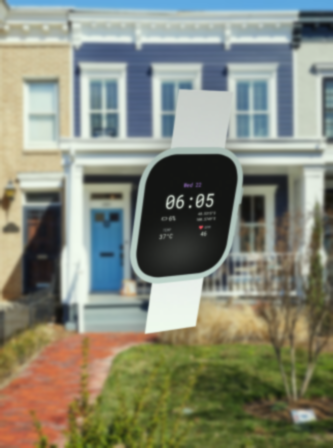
6.05
